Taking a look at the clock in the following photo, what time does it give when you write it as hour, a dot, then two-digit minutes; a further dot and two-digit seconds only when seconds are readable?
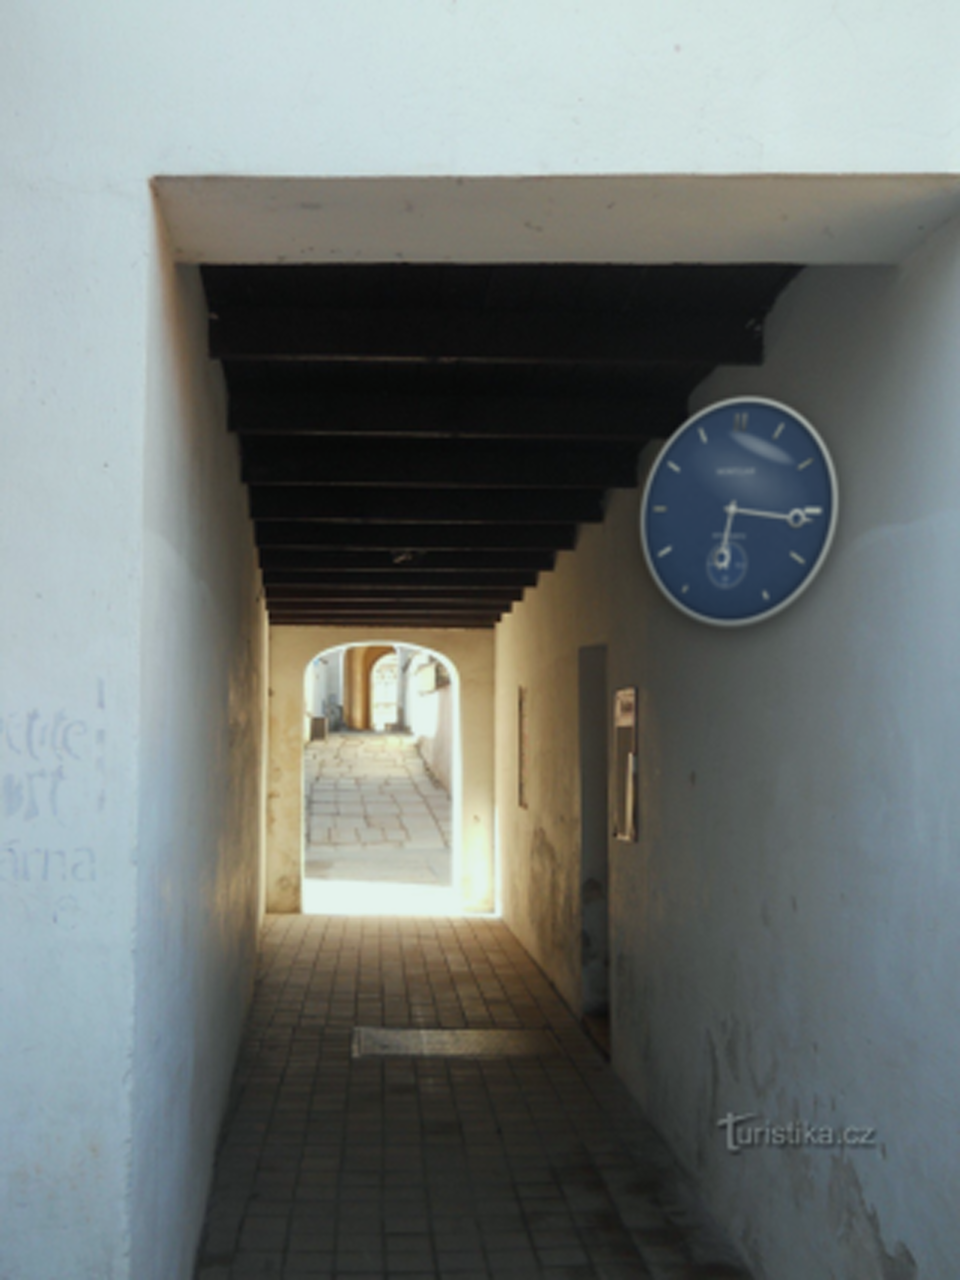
6.16
